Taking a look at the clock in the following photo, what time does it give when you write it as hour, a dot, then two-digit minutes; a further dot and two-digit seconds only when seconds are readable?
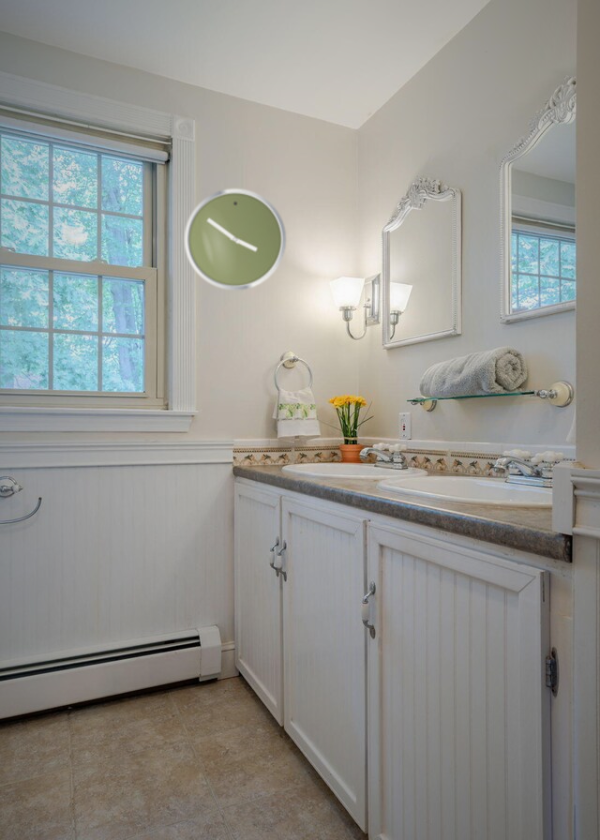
3.51
